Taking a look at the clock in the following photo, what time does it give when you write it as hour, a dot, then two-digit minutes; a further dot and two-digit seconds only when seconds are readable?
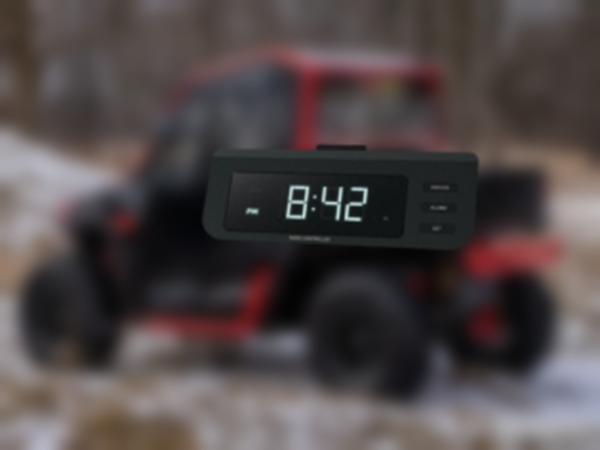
8.42
